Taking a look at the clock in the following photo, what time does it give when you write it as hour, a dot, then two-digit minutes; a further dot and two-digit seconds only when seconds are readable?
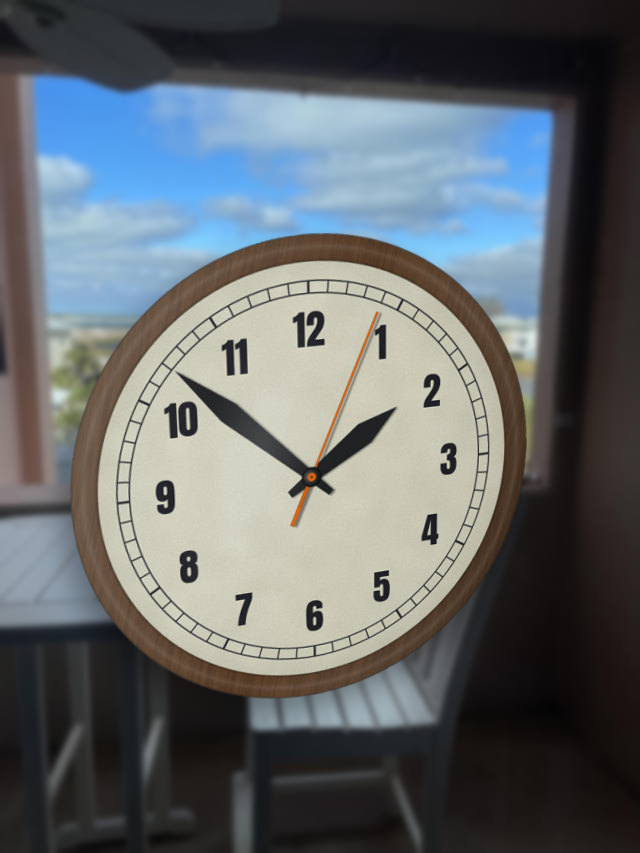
1.52.04
